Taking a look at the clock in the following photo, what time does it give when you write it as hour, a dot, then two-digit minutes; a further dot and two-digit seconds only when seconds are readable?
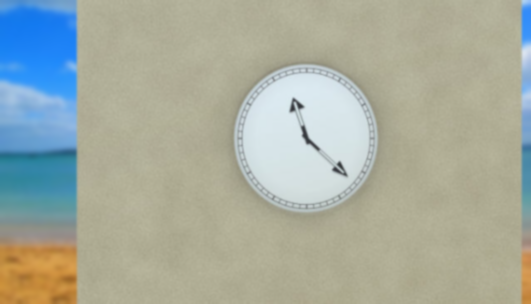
11.22
